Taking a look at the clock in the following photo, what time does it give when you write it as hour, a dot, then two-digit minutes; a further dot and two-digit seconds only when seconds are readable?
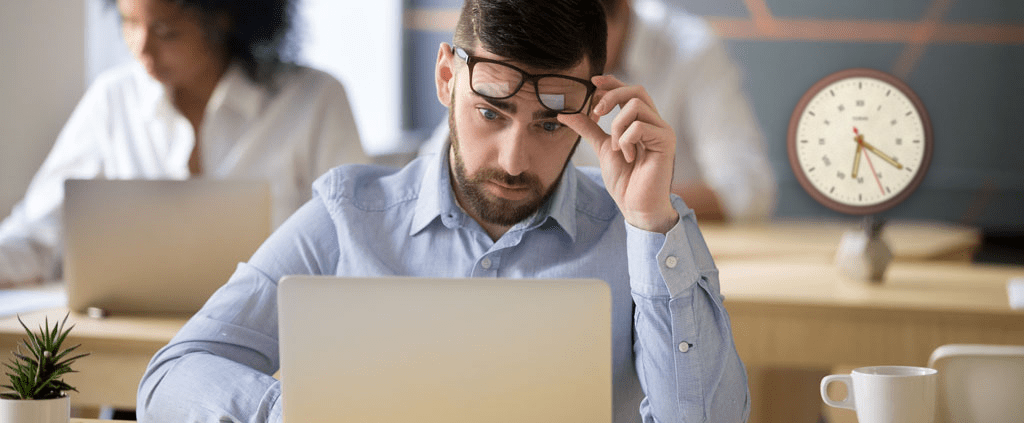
6.20.26
